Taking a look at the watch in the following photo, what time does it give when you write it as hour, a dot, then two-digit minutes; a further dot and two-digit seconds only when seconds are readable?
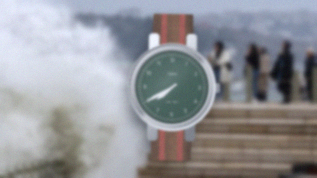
7.40
